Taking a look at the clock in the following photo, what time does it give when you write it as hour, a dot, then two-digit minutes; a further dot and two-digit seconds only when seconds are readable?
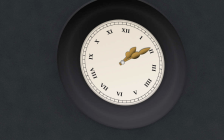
1.09
